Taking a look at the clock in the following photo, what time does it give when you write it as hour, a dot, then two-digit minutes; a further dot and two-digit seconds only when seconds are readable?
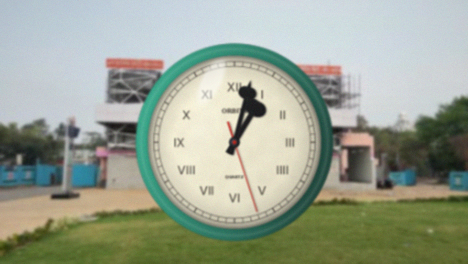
1.02.27
